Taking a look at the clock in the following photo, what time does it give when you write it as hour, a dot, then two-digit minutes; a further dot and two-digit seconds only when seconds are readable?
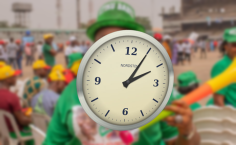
2.05
